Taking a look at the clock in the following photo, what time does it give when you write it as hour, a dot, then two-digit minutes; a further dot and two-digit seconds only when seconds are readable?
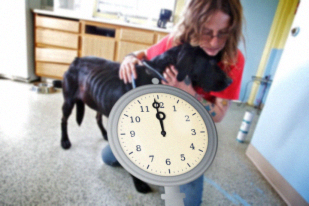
11.59
